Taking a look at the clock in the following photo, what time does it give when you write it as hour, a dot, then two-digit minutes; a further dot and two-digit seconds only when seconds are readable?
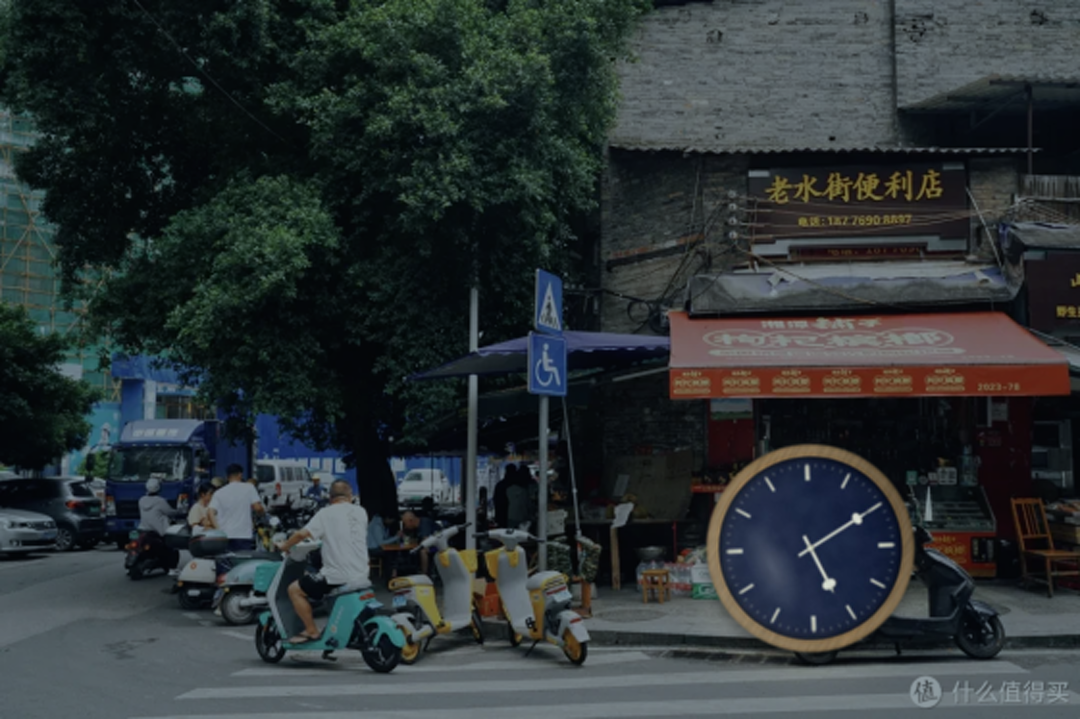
5.10
